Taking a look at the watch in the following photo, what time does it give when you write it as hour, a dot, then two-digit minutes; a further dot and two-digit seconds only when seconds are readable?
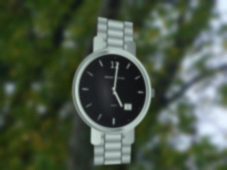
5.01
